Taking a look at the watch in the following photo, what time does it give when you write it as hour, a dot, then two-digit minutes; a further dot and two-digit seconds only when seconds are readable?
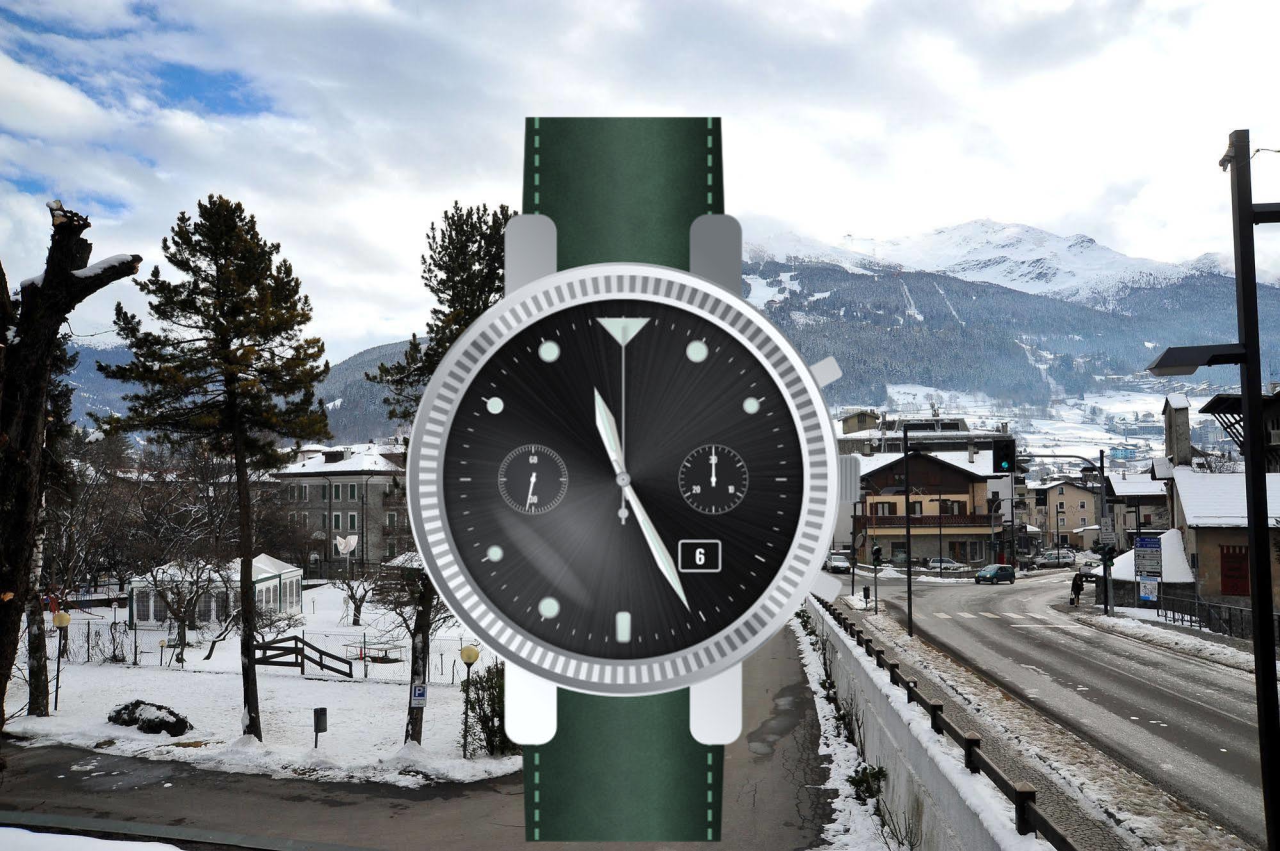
11.25.32
